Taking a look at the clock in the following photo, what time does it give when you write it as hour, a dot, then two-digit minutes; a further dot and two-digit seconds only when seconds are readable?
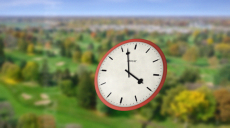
3.57
